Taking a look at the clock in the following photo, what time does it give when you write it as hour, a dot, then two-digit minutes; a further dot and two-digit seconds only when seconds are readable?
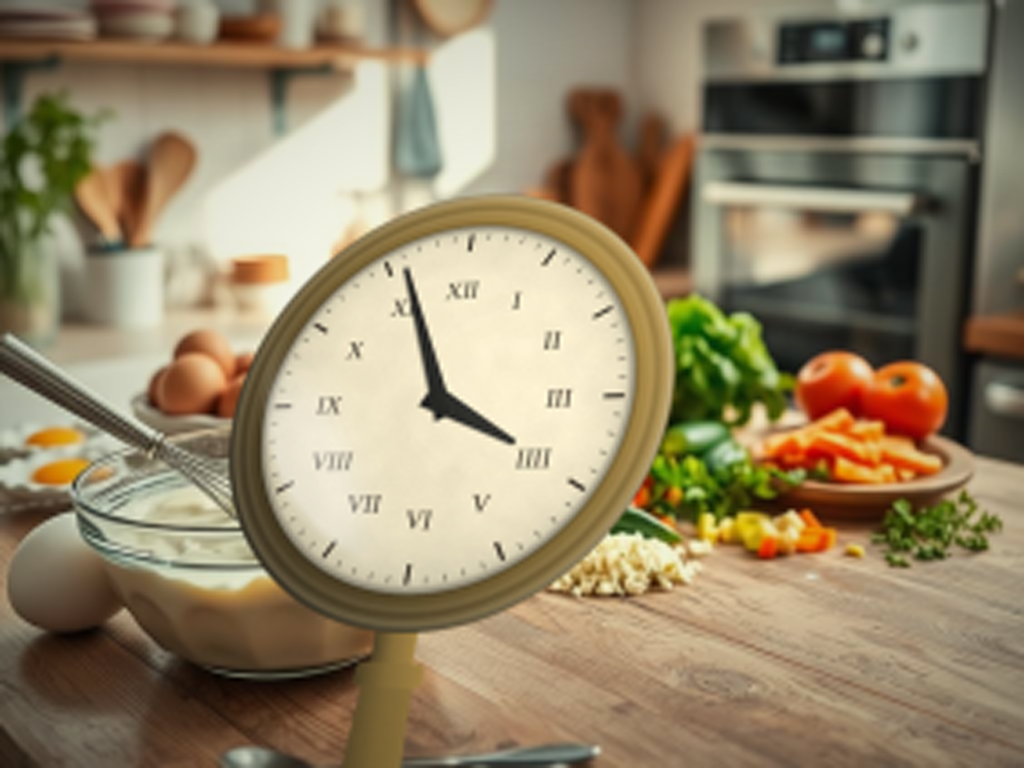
3.56
